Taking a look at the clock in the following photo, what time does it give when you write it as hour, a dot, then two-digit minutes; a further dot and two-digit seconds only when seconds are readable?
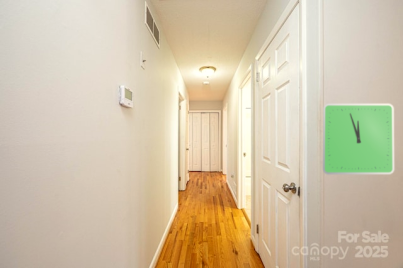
11.57
